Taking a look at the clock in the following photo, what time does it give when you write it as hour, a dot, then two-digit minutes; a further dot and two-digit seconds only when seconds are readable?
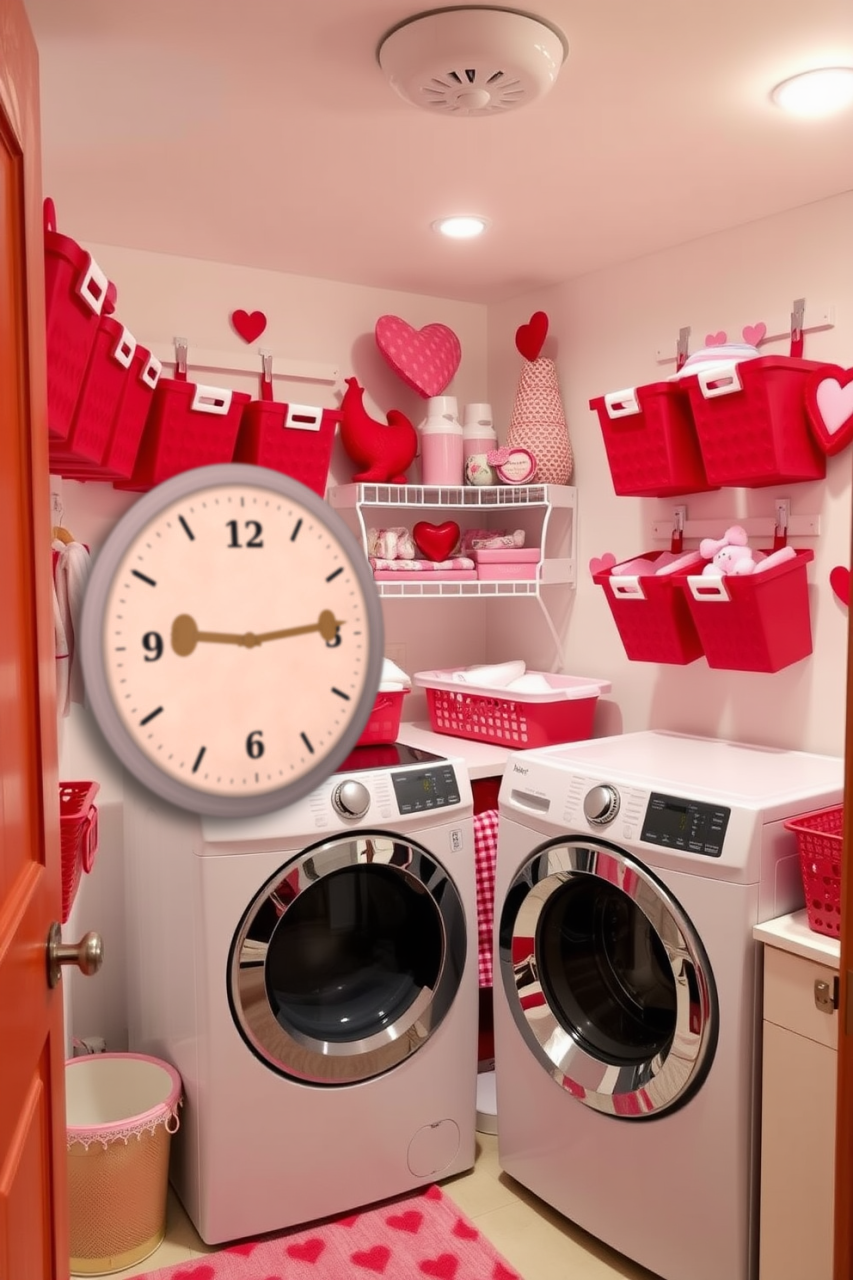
9.14
